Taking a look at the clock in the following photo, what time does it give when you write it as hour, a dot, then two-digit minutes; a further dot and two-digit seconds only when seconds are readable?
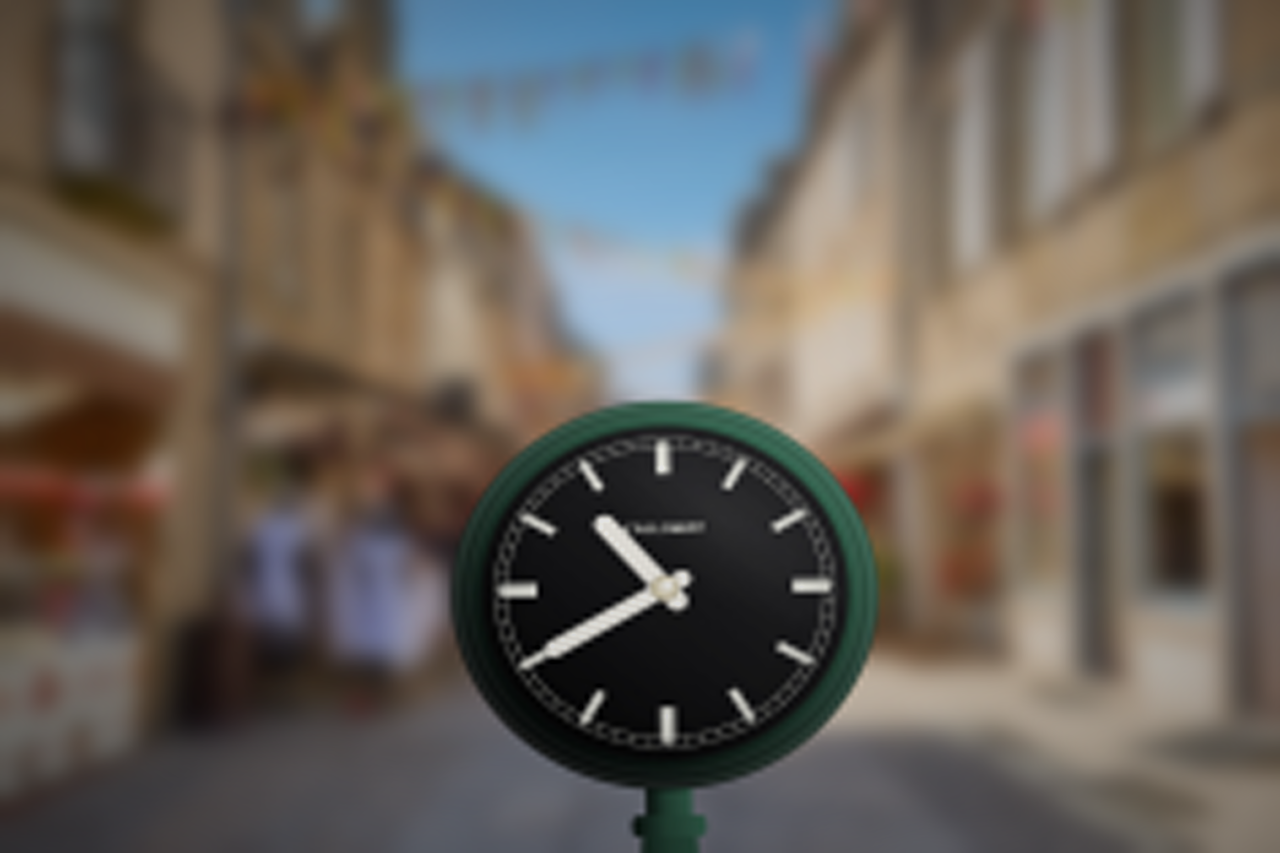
10.40
